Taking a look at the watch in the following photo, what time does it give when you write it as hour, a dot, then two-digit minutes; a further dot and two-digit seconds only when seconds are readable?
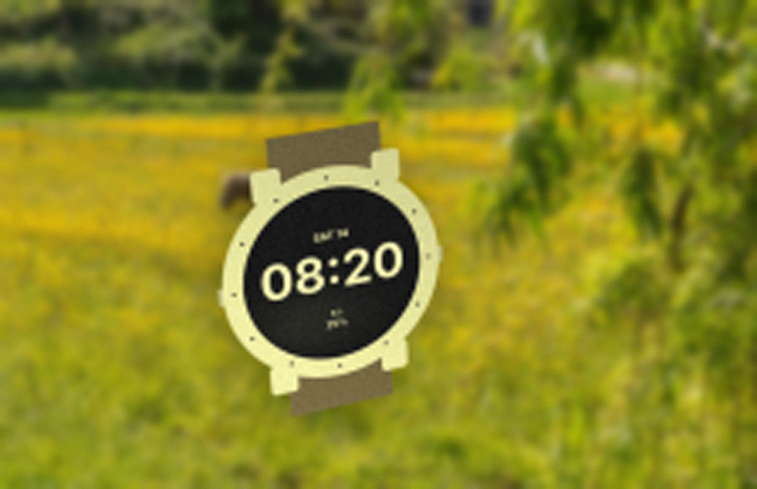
8.20
